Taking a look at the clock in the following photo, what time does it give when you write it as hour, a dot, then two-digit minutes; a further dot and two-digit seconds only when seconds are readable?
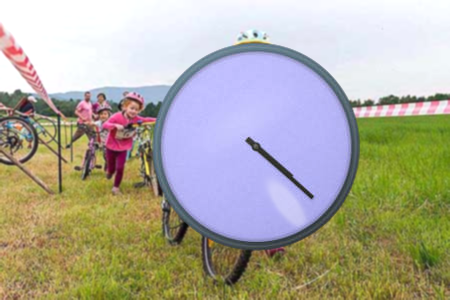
4.22
